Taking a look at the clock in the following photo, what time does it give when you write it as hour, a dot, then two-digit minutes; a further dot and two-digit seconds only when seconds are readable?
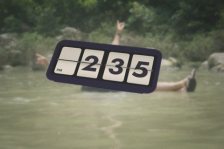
2.35
